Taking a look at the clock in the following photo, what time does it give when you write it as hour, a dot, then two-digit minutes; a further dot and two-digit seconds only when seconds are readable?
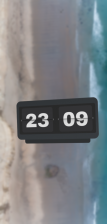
23.09
